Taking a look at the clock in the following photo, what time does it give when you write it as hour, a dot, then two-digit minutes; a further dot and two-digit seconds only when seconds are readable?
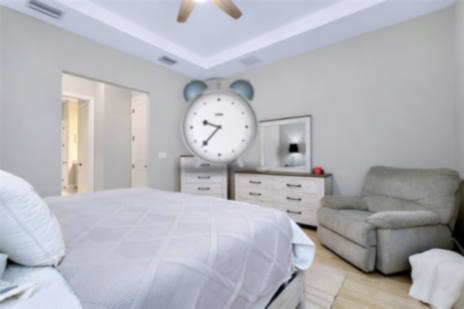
9.37
